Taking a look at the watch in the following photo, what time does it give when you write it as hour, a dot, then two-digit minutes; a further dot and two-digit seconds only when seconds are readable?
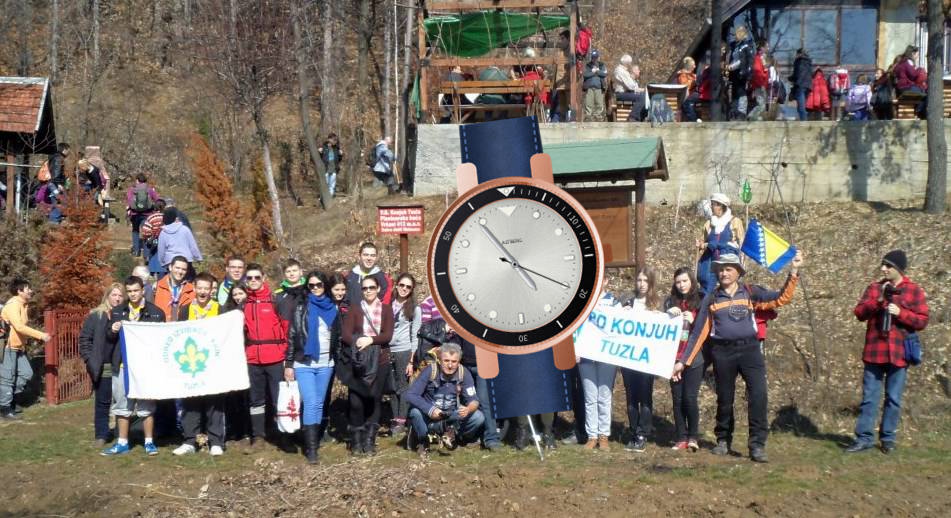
4.54.20
